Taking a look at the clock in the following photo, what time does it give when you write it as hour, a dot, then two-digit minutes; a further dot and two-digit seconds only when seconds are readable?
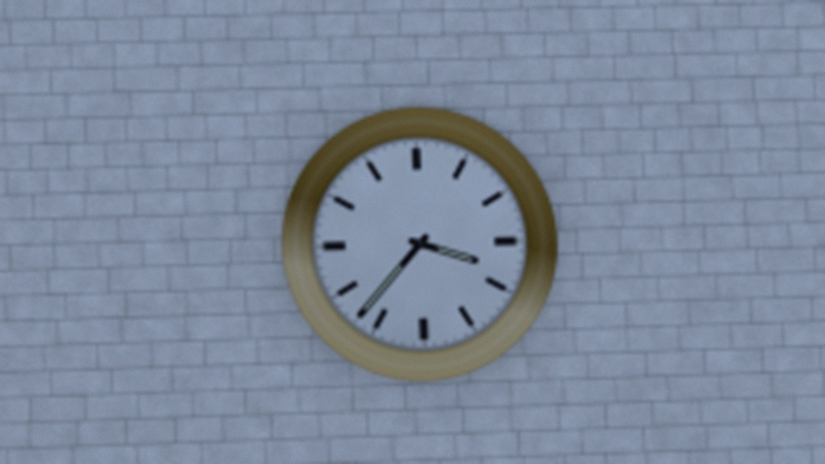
3.37
